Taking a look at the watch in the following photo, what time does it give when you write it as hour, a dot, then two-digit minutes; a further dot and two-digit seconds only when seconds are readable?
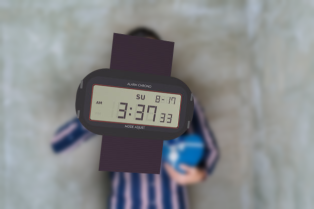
3.37.33
